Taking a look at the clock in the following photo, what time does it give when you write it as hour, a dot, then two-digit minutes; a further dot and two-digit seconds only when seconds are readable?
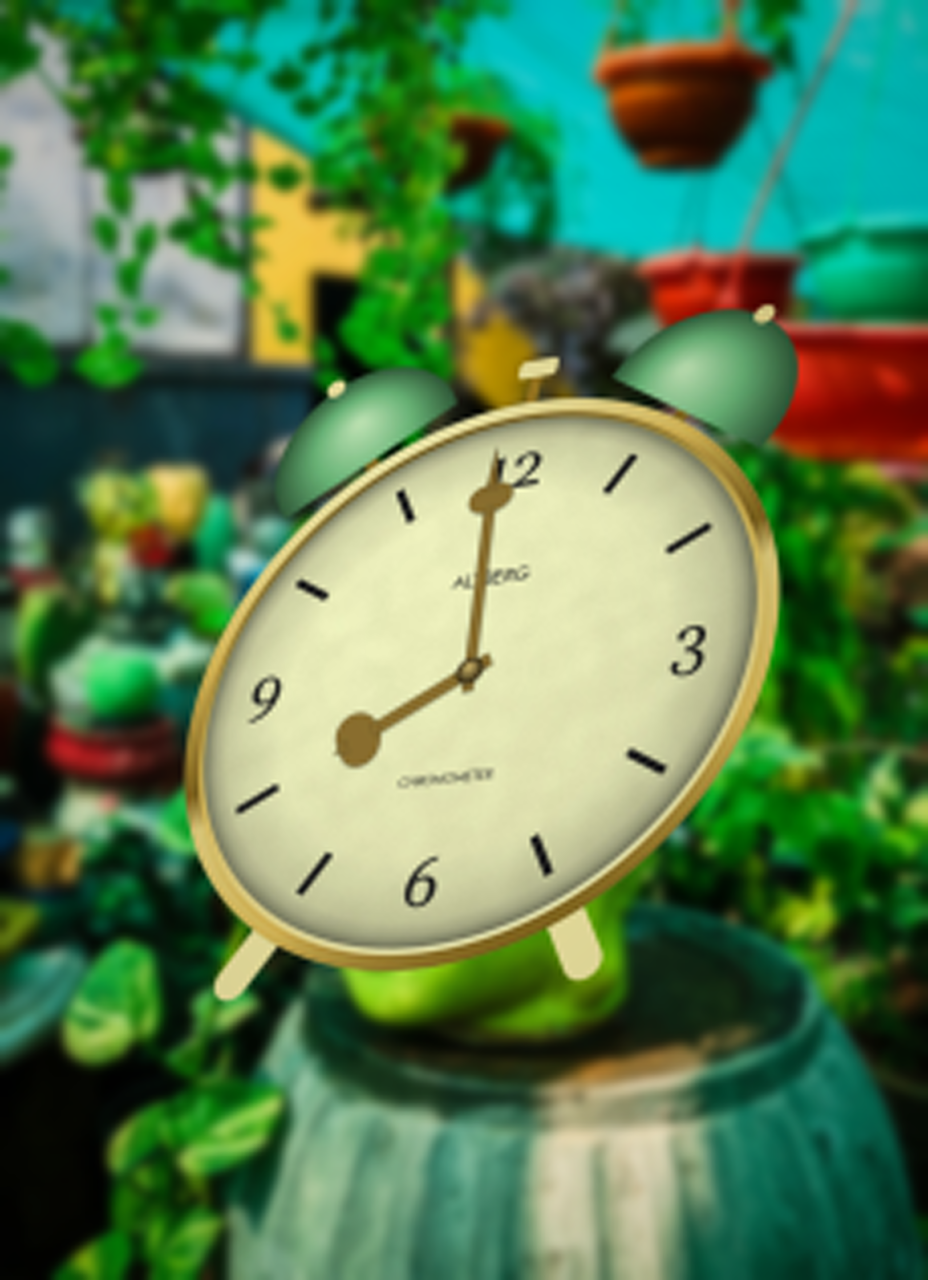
7.59
